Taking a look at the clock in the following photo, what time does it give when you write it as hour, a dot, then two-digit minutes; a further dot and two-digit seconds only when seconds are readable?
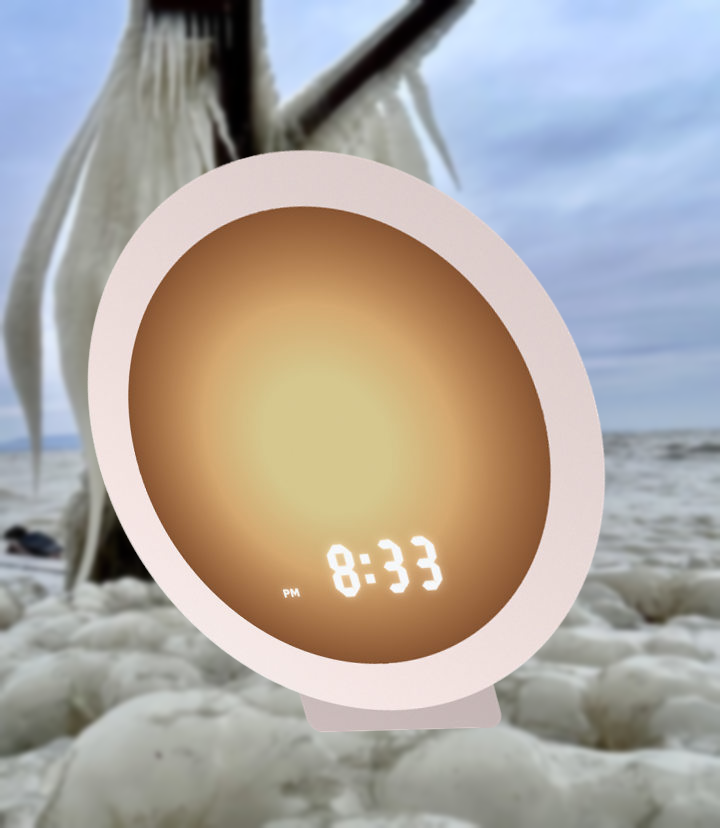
8.33
